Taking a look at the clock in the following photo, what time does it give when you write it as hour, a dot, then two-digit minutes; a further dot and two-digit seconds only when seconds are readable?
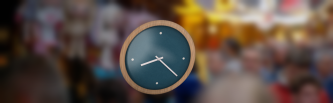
8.22
